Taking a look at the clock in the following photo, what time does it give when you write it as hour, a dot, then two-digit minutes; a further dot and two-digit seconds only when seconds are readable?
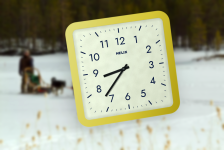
8.37
